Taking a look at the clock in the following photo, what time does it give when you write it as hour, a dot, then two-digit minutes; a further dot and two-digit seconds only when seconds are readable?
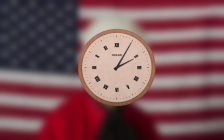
2.05
